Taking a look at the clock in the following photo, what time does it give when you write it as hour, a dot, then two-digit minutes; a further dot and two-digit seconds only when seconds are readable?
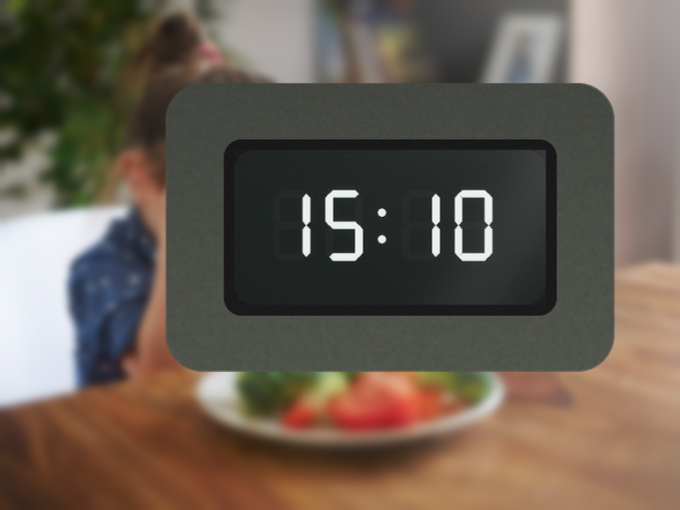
15.10
